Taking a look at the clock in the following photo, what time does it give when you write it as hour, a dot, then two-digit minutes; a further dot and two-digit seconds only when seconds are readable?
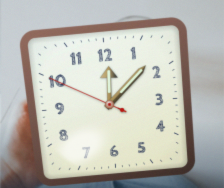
12.07.50
